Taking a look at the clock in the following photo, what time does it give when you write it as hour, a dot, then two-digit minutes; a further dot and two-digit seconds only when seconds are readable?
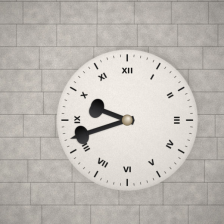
9.42
